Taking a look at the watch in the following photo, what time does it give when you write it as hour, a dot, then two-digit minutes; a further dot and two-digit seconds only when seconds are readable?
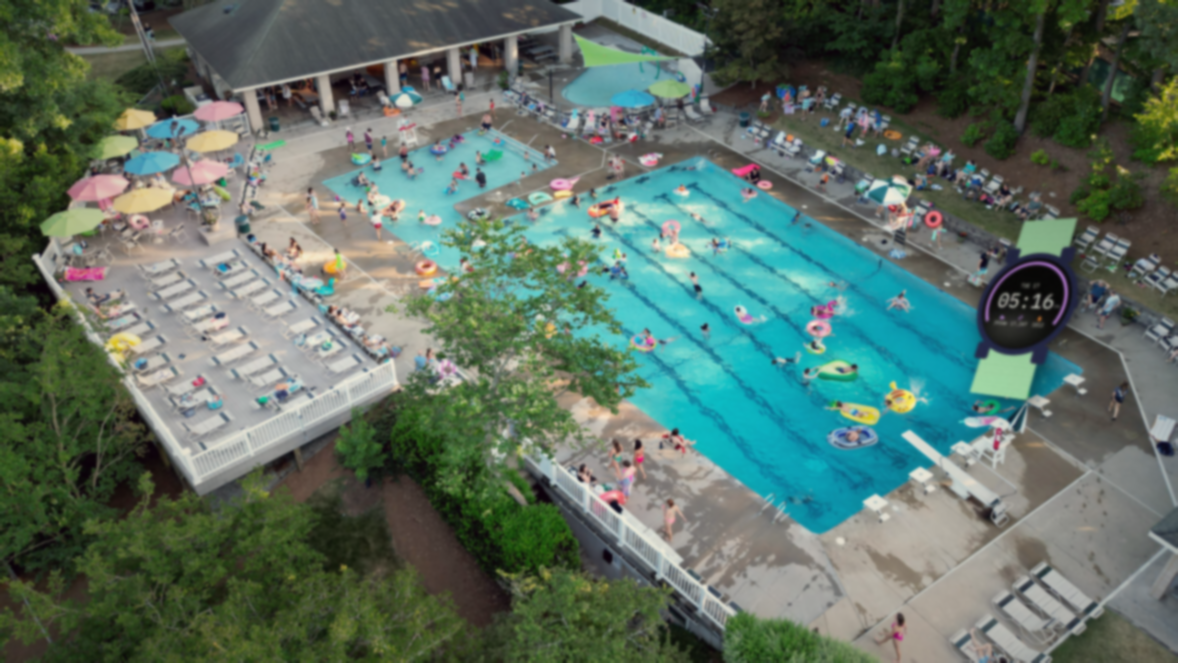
5.16
